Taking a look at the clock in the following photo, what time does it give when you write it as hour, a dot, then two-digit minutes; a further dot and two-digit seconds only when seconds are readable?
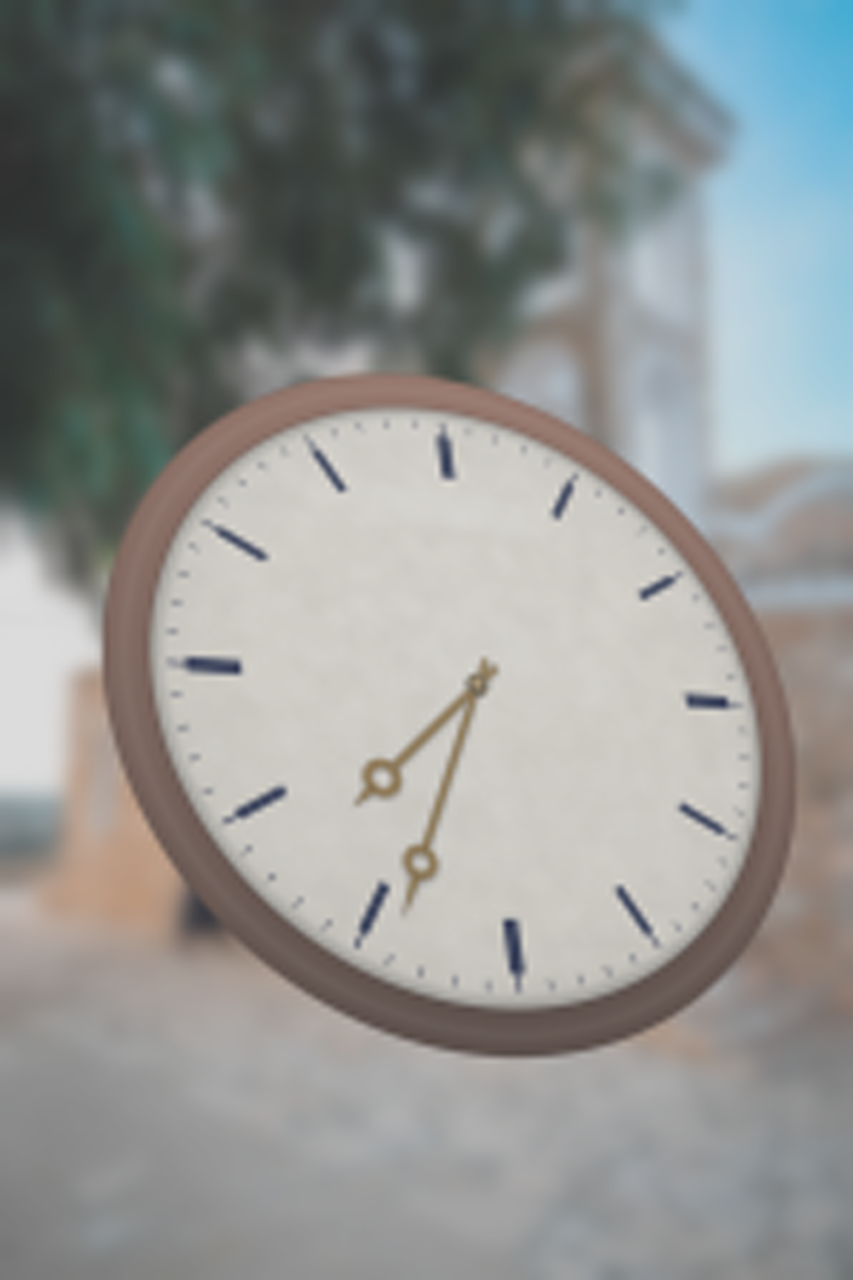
7.34
